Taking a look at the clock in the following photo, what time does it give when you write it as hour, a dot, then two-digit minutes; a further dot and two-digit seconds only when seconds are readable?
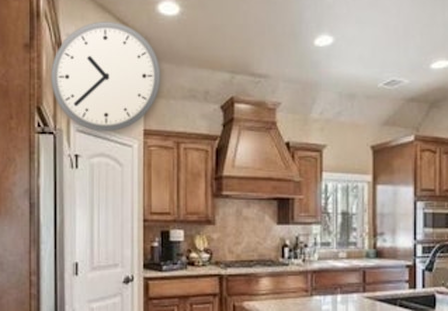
10.38
